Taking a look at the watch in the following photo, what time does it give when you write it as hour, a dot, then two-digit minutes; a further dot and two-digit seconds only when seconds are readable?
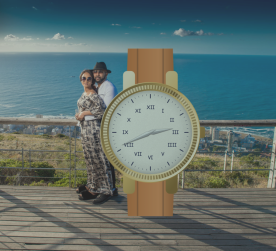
2.41
